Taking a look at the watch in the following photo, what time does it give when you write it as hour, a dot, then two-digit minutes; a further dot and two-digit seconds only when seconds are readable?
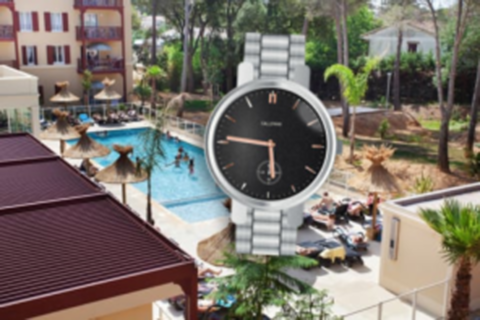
5.46
